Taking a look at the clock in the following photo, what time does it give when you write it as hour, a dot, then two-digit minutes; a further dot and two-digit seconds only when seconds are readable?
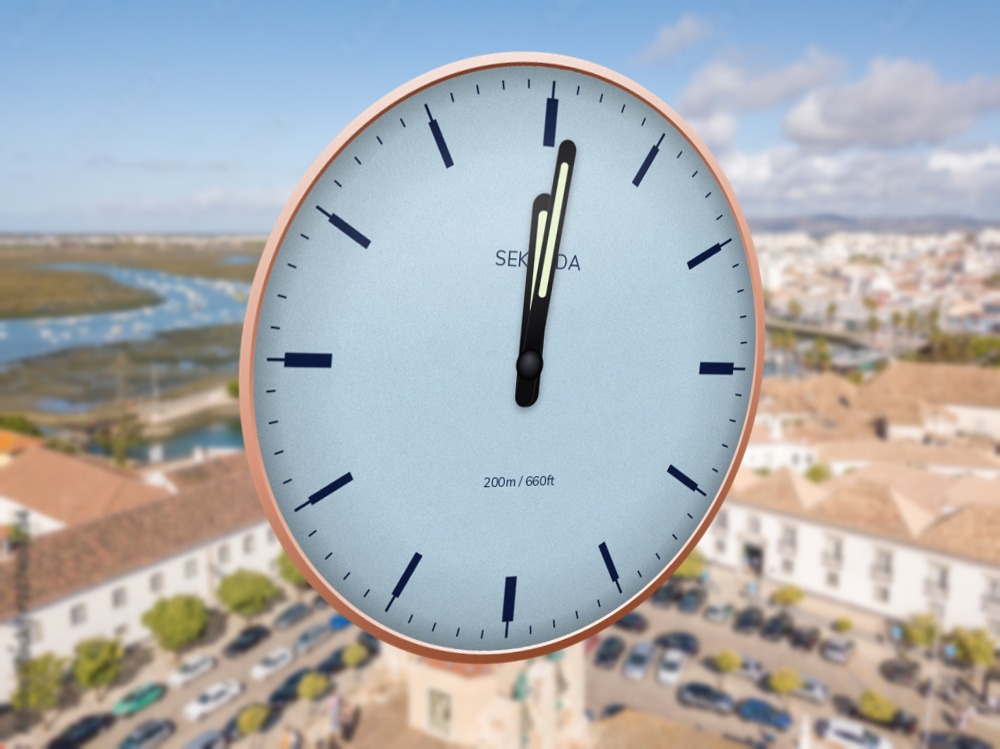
12.01
